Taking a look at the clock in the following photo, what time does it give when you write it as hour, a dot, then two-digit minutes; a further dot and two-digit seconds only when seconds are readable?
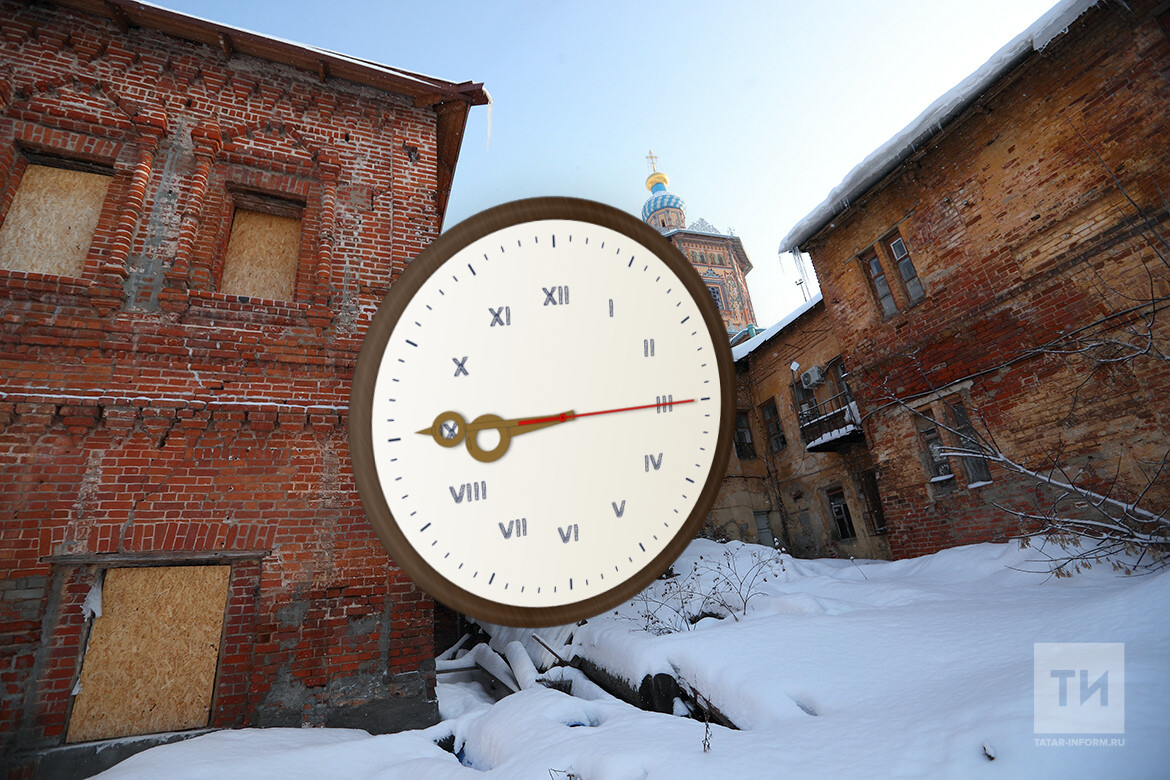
8.45.15
